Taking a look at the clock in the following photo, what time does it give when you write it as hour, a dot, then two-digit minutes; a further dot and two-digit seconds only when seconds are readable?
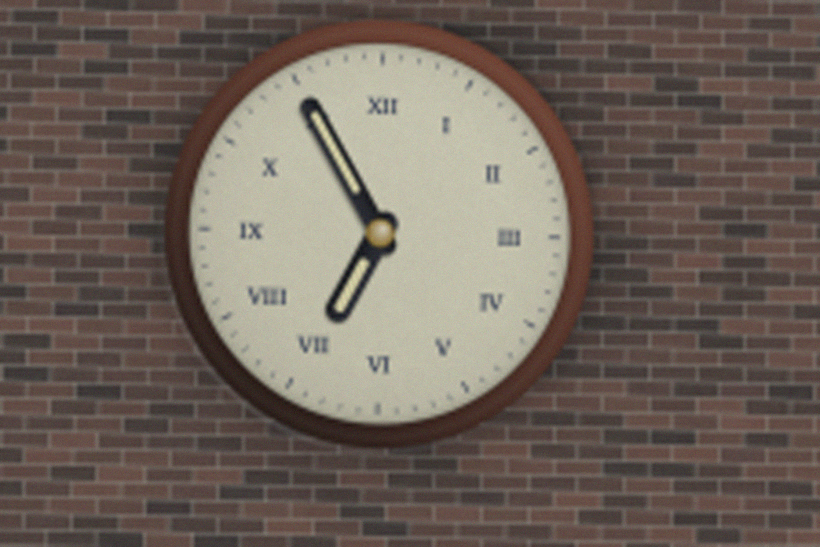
6.55
